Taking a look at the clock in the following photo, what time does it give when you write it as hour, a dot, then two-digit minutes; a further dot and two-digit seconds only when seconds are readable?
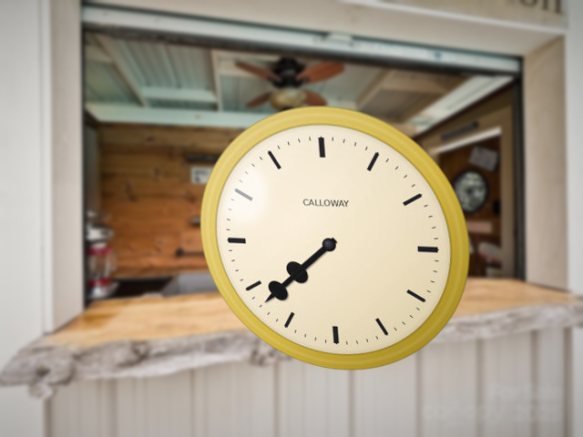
7.38
